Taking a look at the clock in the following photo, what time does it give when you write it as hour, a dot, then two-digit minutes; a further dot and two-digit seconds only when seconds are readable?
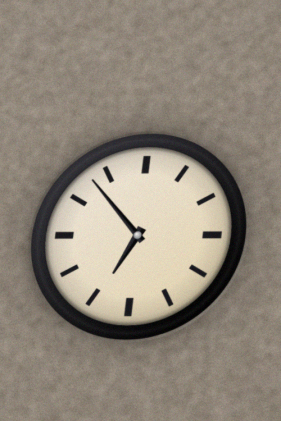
6.53
